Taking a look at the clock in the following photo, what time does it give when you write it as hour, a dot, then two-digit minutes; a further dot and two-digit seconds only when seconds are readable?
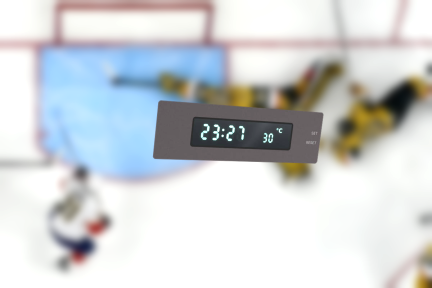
23.27
